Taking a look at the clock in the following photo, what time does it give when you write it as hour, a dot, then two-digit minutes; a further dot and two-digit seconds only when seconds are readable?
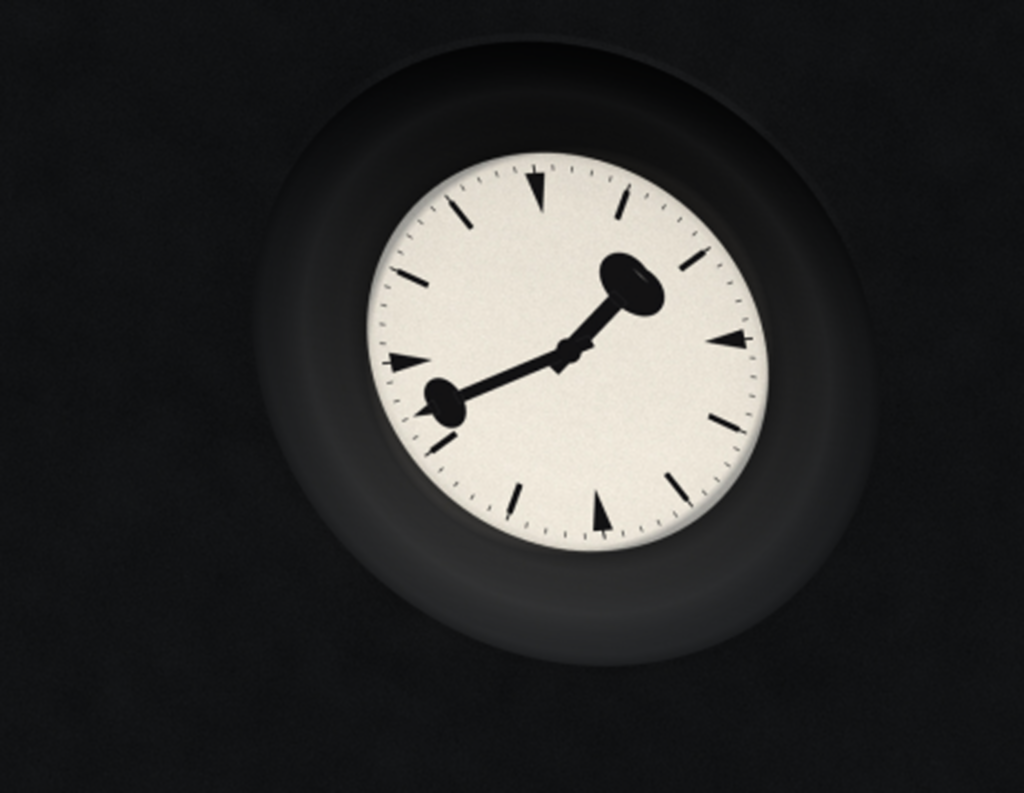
1.42
